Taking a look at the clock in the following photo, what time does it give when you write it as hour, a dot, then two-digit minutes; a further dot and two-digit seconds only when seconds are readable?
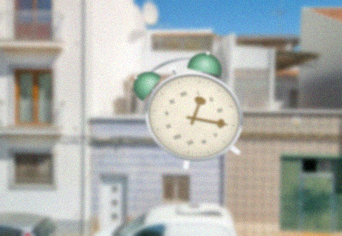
1.20
